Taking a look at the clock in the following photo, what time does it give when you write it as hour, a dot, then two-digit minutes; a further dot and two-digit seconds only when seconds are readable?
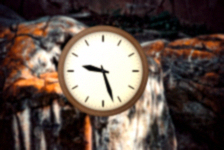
9.27
